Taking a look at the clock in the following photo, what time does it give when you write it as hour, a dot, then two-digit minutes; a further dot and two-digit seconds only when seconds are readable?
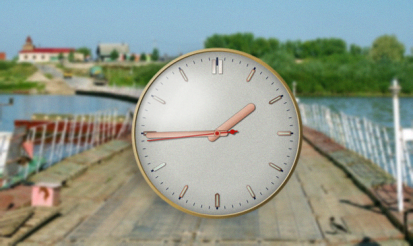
1.44.44
